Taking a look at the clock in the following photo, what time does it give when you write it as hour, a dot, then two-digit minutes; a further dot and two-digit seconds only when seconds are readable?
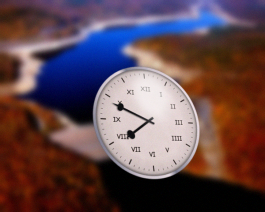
7.49
